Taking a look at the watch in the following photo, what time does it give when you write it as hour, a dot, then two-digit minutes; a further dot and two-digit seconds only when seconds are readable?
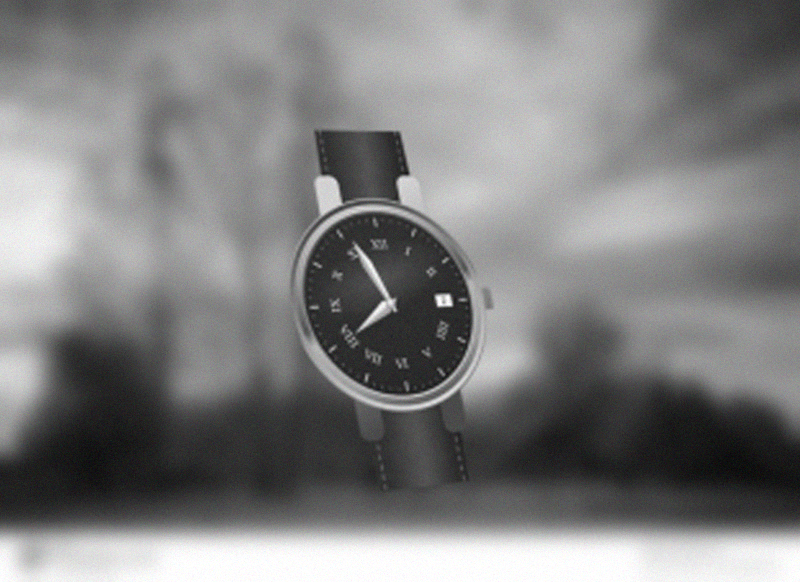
7.56
